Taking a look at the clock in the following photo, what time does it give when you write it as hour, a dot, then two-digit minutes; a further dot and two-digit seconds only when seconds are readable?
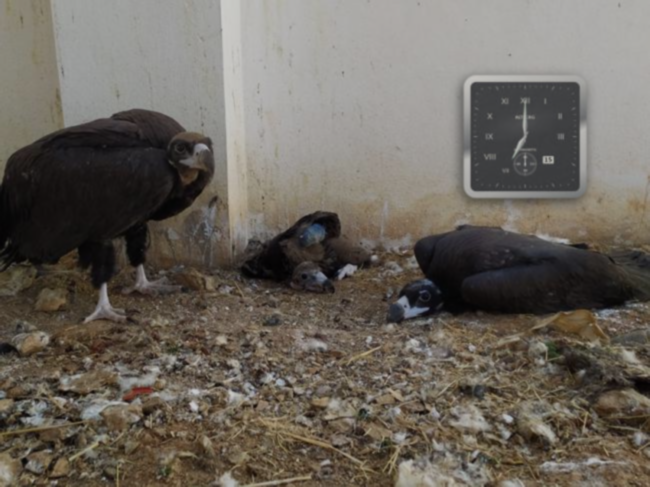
7.00
